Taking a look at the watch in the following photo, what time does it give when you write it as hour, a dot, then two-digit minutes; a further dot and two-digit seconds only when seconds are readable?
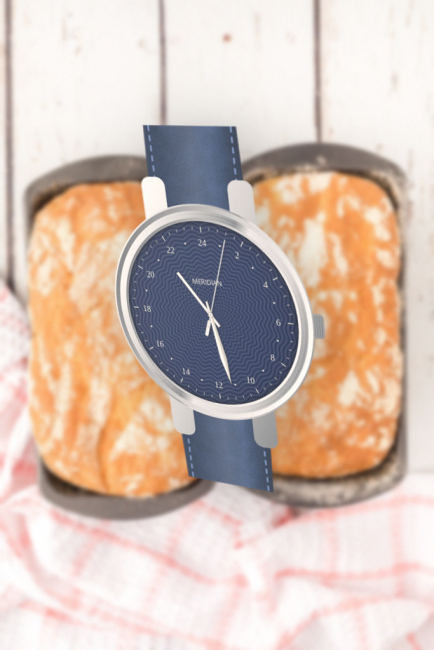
21.28.03
